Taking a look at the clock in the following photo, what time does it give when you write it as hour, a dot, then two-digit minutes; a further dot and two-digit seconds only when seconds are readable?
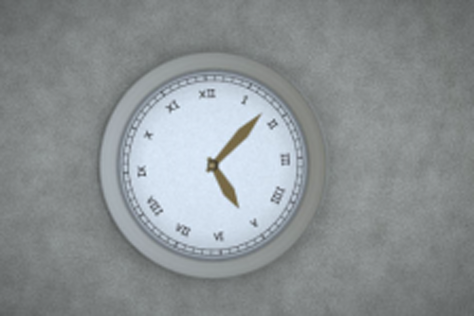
5.08
